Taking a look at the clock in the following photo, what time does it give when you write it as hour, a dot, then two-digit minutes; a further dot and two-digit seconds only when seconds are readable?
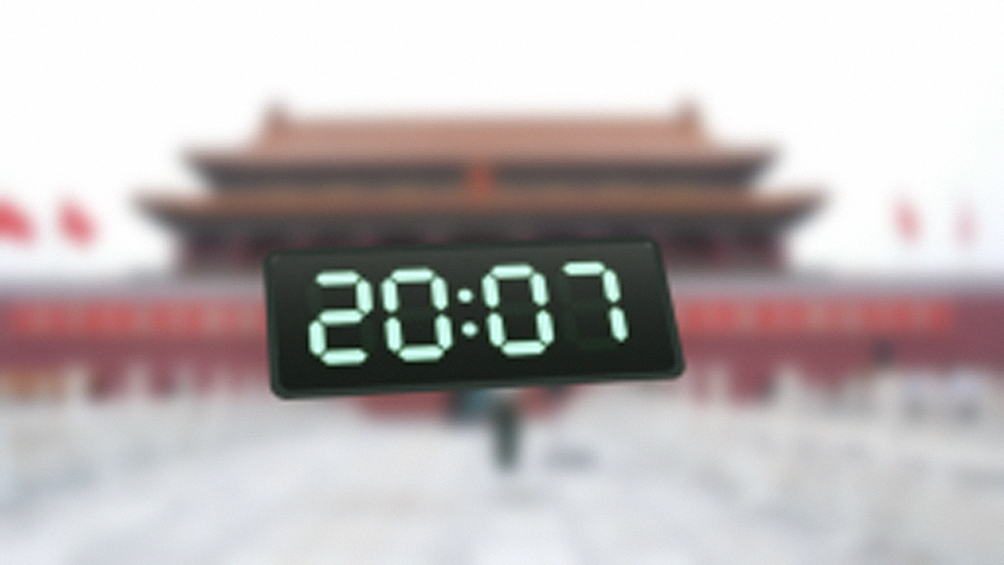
20.07
